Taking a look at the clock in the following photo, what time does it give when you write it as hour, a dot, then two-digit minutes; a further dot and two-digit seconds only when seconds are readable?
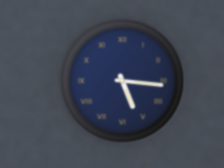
5.16
